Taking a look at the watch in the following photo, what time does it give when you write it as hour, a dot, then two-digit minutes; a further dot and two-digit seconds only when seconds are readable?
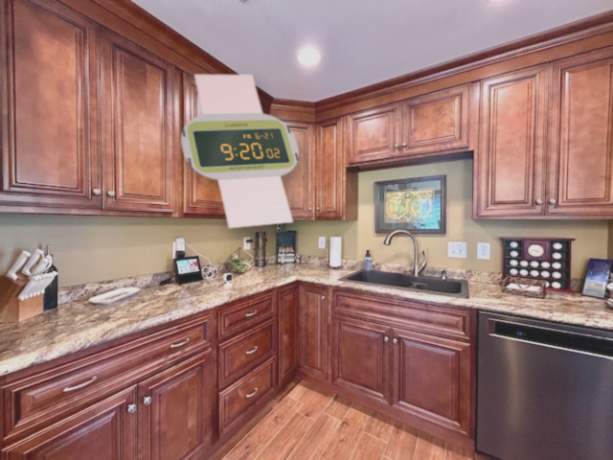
9.20.02
